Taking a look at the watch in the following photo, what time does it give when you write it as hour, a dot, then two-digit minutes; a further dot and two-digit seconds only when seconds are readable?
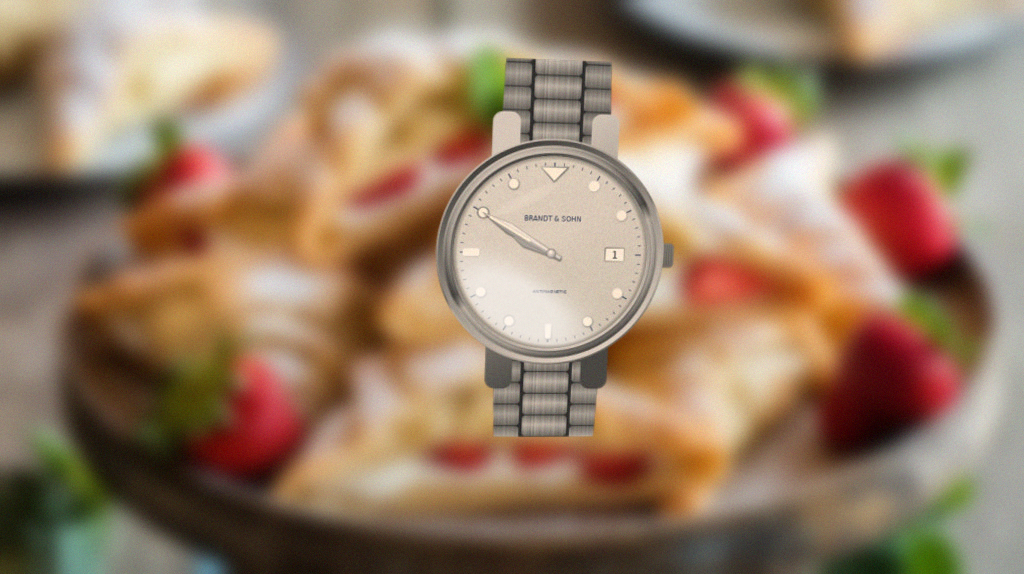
9.50
